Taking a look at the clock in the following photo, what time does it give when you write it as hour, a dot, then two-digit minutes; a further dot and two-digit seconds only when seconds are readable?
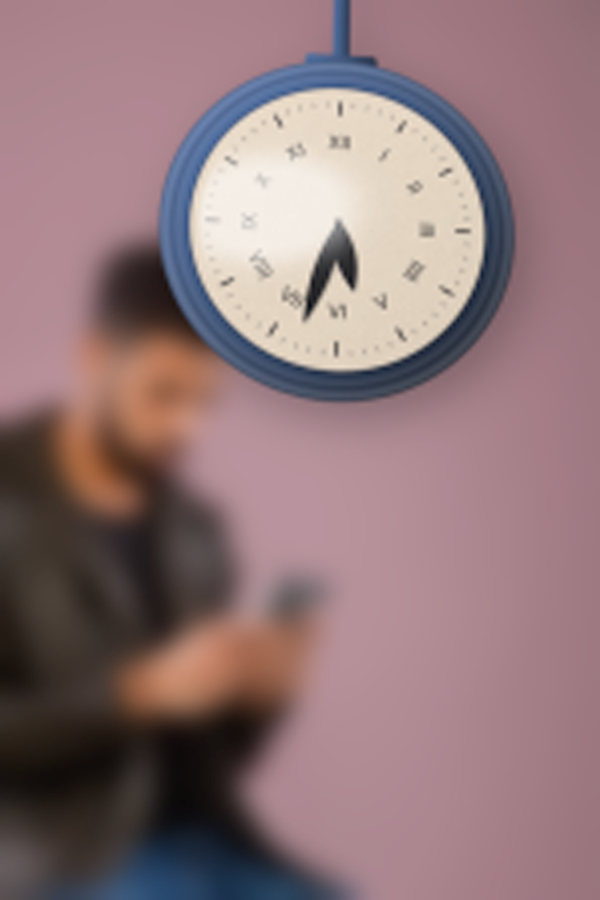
5.33
